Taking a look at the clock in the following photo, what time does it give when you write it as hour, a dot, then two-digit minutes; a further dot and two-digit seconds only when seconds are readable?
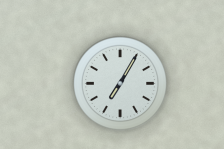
7.05
